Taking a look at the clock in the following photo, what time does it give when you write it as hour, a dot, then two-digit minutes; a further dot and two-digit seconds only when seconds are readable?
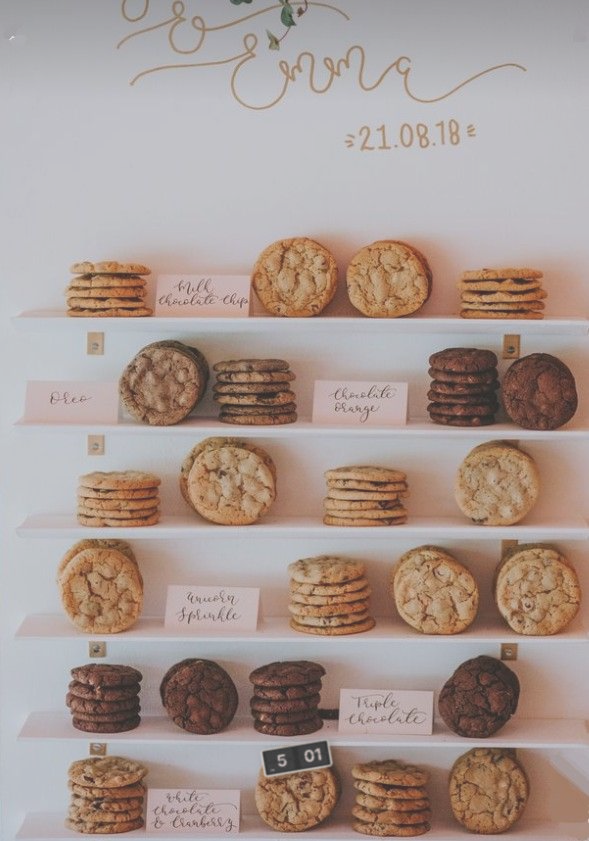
5.01
